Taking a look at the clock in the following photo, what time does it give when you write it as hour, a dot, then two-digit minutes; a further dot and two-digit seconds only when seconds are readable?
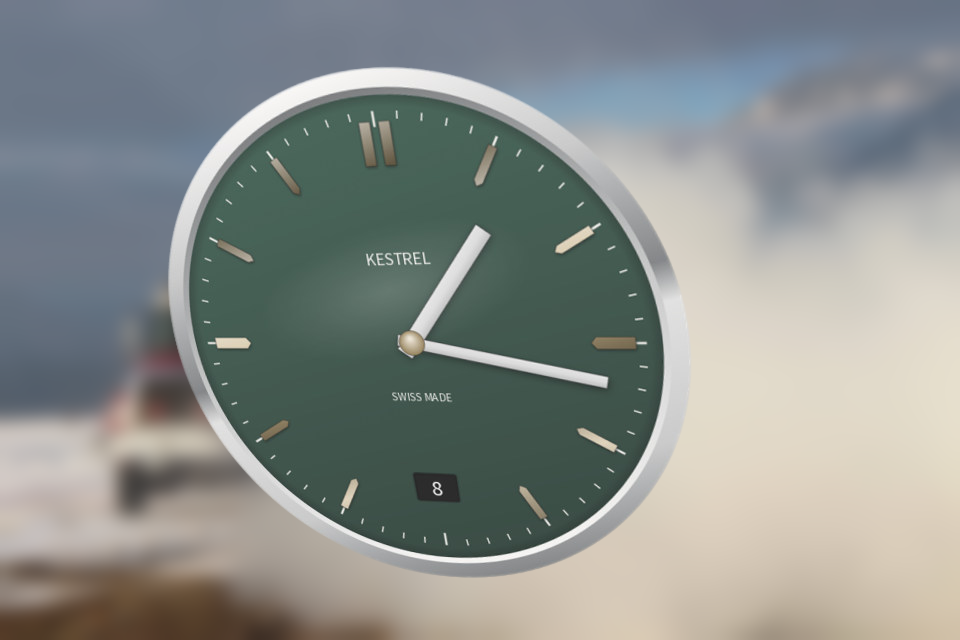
1.17
